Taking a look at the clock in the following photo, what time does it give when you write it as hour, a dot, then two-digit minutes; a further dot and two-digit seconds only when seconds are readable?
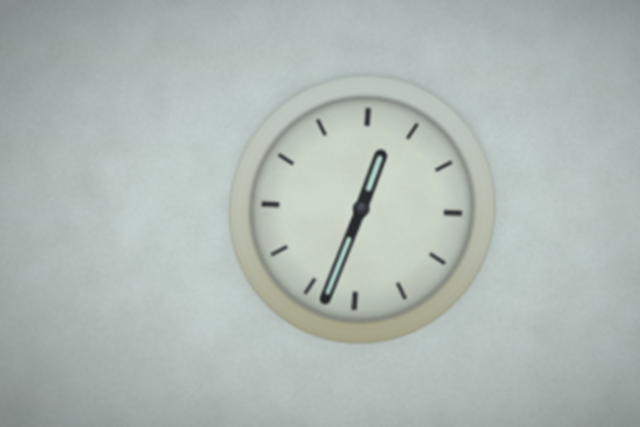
12.33
